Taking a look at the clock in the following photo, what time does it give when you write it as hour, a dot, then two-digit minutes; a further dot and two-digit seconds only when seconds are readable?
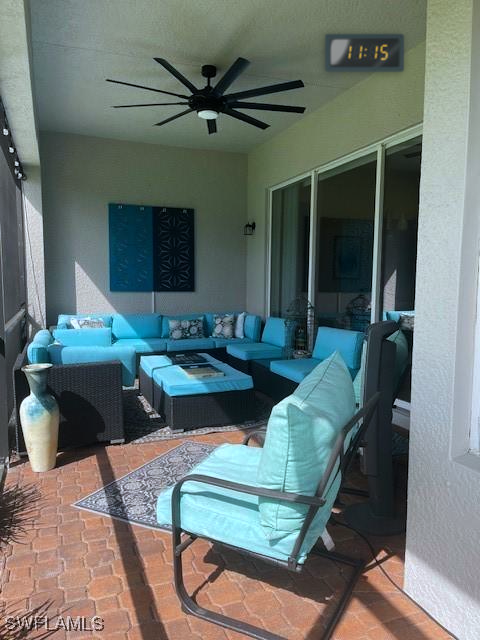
11.15
